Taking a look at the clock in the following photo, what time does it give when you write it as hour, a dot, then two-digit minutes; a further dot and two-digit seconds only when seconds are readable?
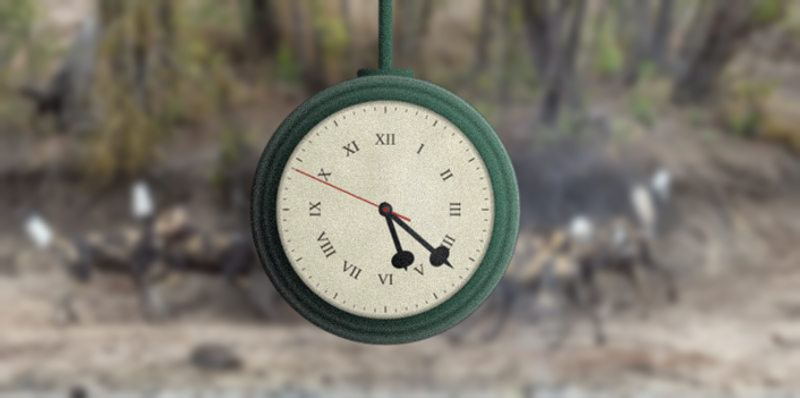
5.21.49
